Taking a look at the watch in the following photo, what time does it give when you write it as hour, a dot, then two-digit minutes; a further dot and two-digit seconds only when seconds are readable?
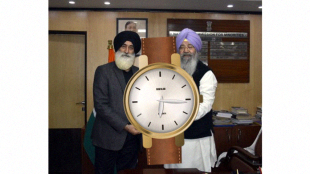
6.16
